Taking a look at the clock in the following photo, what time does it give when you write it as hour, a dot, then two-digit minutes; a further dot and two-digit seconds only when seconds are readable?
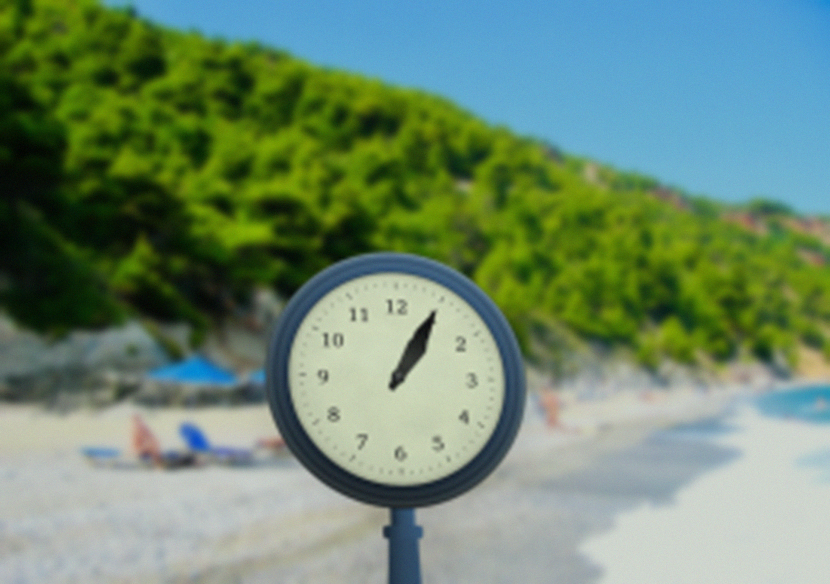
1.05
